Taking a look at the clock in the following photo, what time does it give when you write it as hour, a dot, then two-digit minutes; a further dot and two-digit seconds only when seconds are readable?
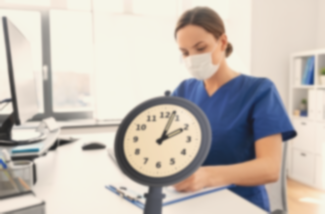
2.03
